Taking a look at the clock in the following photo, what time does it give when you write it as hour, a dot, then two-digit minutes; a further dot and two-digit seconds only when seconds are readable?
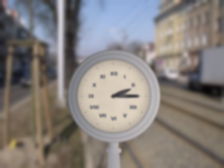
2.15
